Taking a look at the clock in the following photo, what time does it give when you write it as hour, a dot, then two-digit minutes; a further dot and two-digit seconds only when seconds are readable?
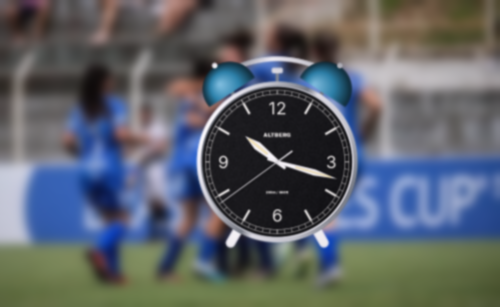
10.17.39
